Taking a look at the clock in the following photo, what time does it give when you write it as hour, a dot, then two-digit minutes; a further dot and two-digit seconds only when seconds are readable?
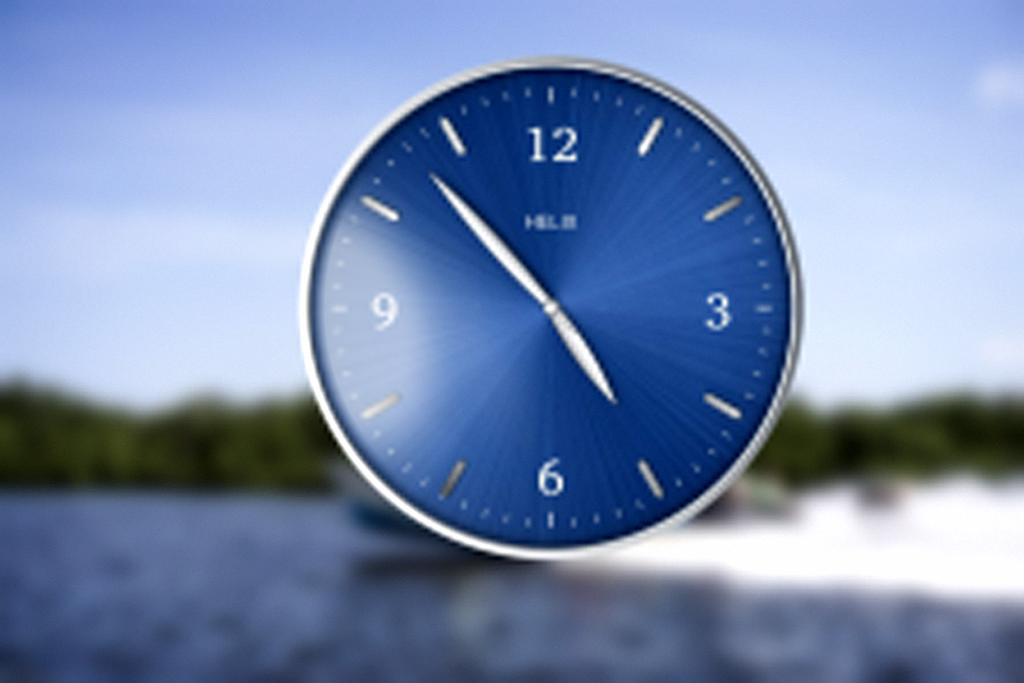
4.53
